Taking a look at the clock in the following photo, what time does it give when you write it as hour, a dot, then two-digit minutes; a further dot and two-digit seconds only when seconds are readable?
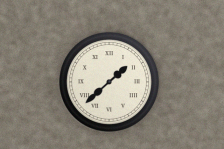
1.38
